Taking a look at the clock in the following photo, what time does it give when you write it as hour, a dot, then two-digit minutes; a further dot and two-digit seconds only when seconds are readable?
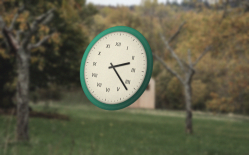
2.22
